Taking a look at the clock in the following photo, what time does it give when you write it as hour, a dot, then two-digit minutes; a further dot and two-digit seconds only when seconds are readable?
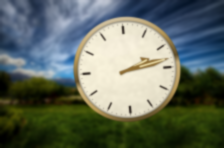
2.13
